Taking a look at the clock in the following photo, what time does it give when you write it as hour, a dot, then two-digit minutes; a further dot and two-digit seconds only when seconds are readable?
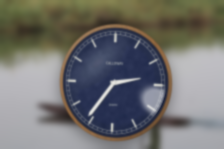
2.36
